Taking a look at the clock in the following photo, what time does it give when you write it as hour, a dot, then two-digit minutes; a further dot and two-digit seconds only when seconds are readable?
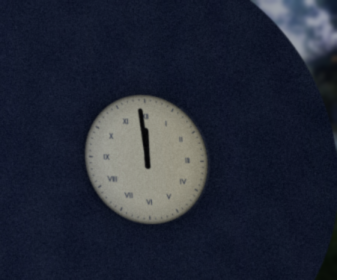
11.59
